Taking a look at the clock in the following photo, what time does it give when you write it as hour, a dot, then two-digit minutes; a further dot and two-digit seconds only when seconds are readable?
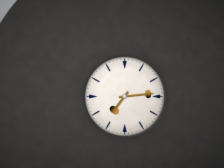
7.14
